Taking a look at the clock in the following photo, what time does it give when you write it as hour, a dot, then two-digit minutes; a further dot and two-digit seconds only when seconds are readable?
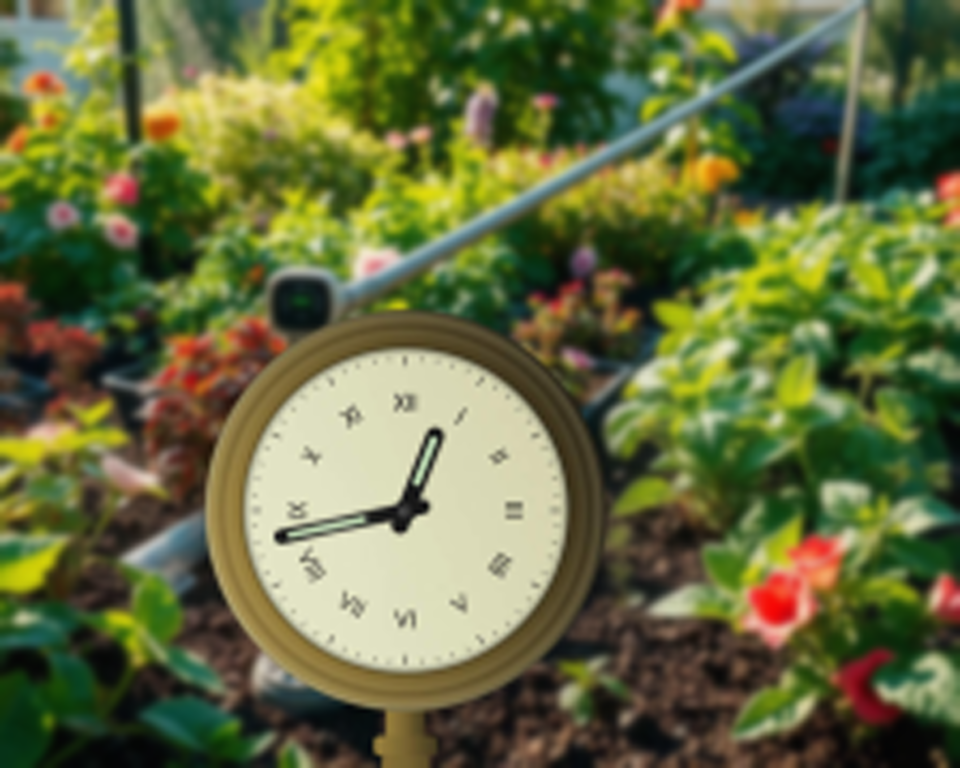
12.43
